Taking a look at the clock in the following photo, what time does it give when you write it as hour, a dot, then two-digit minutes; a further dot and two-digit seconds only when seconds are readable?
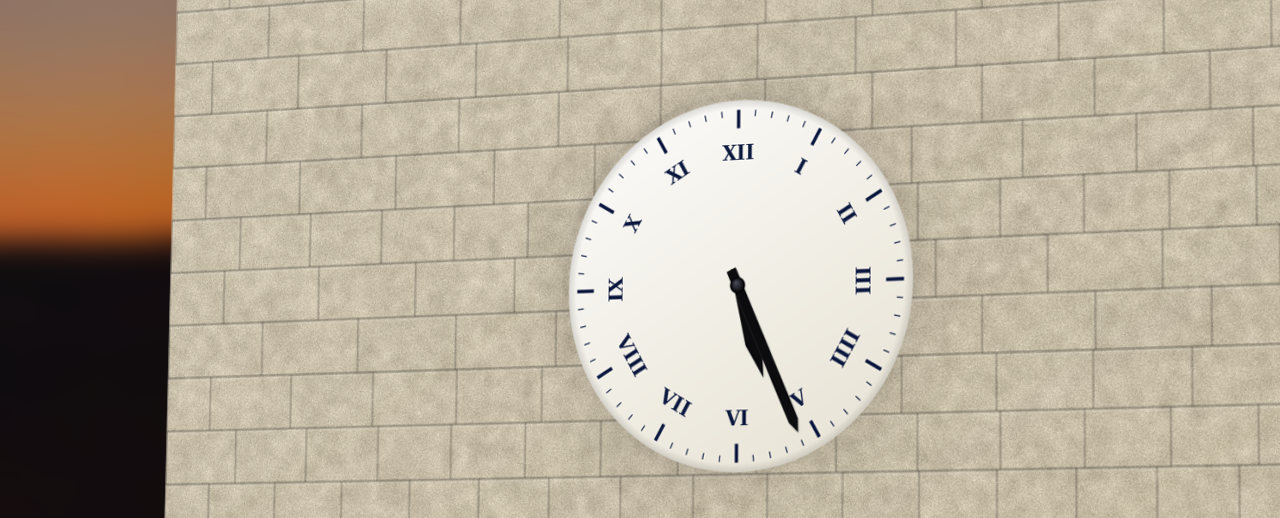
5.26
